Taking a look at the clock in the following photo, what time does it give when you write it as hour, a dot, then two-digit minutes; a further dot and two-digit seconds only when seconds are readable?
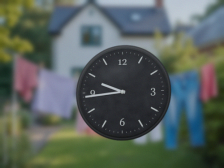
9.44
